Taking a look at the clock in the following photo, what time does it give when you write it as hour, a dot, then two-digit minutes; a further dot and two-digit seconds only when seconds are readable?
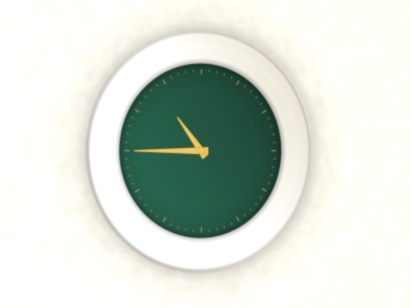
10.45
